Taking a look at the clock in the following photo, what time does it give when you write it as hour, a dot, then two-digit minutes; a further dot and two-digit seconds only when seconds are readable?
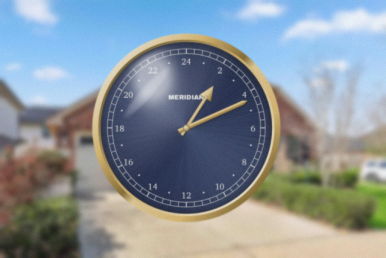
2.11
